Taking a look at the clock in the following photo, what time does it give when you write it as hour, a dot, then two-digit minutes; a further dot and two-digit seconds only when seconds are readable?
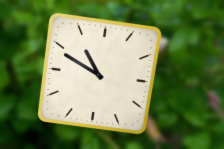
10.49
